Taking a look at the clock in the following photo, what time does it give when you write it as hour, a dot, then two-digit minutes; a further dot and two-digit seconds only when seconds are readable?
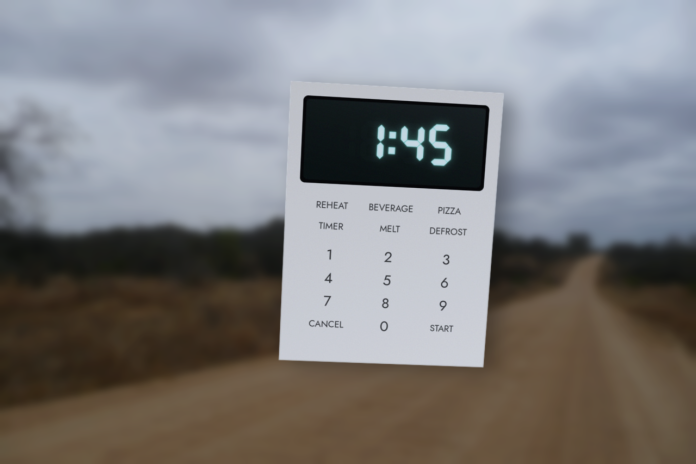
1.45
